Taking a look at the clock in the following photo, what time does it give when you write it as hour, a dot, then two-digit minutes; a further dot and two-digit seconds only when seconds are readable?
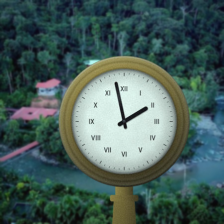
1.58
